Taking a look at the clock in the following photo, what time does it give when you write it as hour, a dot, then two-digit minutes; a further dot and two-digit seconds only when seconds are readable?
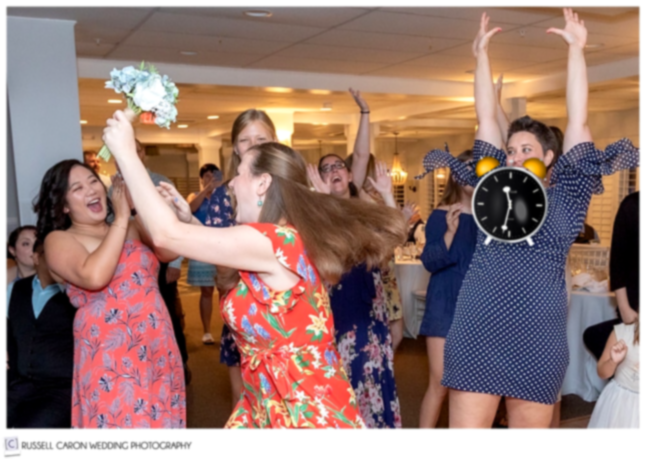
11.32
